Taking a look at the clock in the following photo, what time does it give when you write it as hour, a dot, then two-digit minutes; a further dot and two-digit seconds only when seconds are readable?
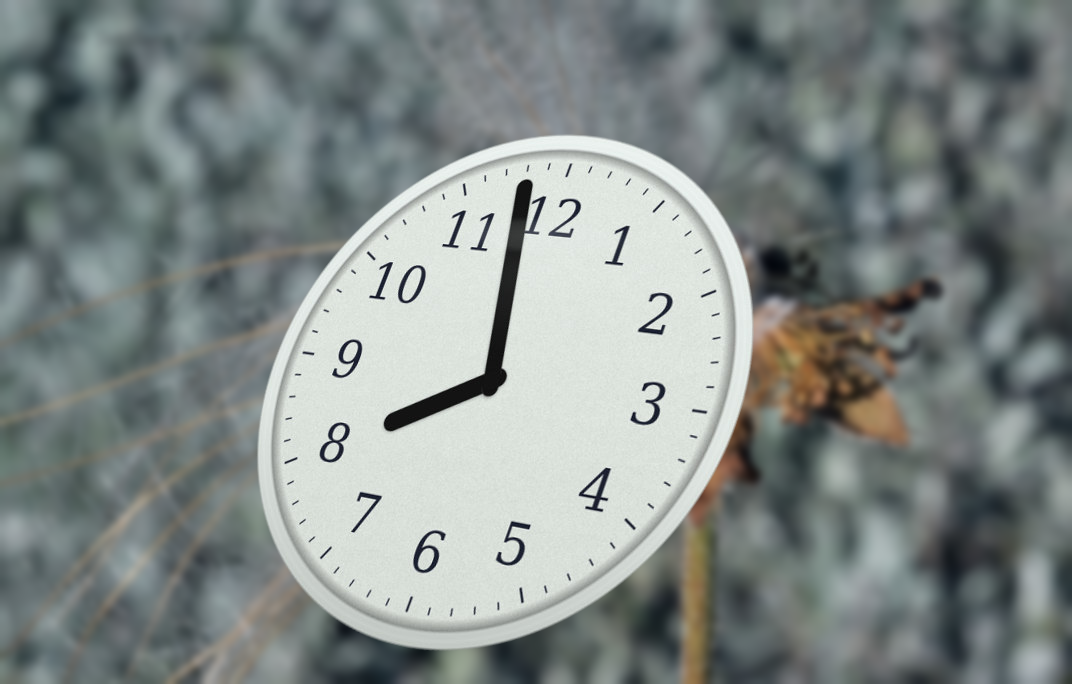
7.58
